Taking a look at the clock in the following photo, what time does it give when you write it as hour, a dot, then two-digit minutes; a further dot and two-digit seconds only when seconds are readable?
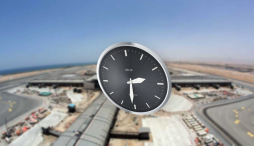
2.31
